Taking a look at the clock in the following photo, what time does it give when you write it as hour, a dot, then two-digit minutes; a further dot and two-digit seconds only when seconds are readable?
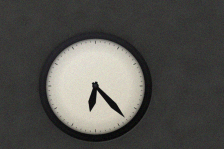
6.23
